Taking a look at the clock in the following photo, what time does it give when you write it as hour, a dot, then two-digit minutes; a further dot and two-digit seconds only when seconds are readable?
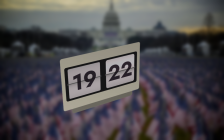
19.22
